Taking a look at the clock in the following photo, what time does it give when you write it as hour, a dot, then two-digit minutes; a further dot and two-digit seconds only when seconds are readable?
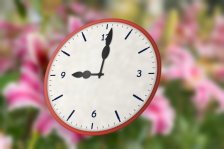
9.01
